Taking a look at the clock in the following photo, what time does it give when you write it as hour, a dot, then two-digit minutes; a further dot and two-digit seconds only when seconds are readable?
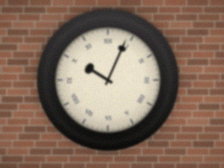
10.04
